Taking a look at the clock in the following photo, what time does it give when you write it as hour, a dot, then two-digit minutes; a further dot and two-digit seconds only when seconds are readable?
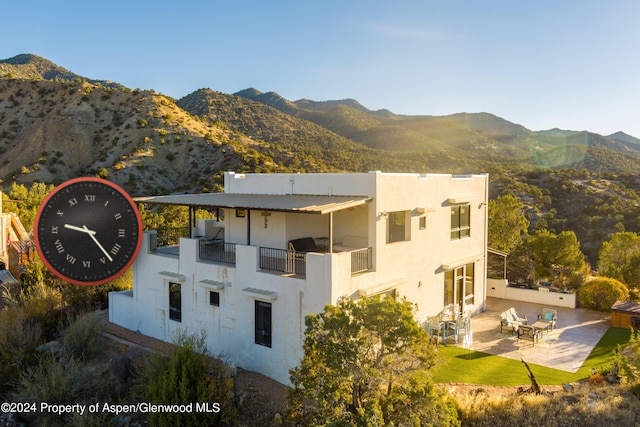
9.23
